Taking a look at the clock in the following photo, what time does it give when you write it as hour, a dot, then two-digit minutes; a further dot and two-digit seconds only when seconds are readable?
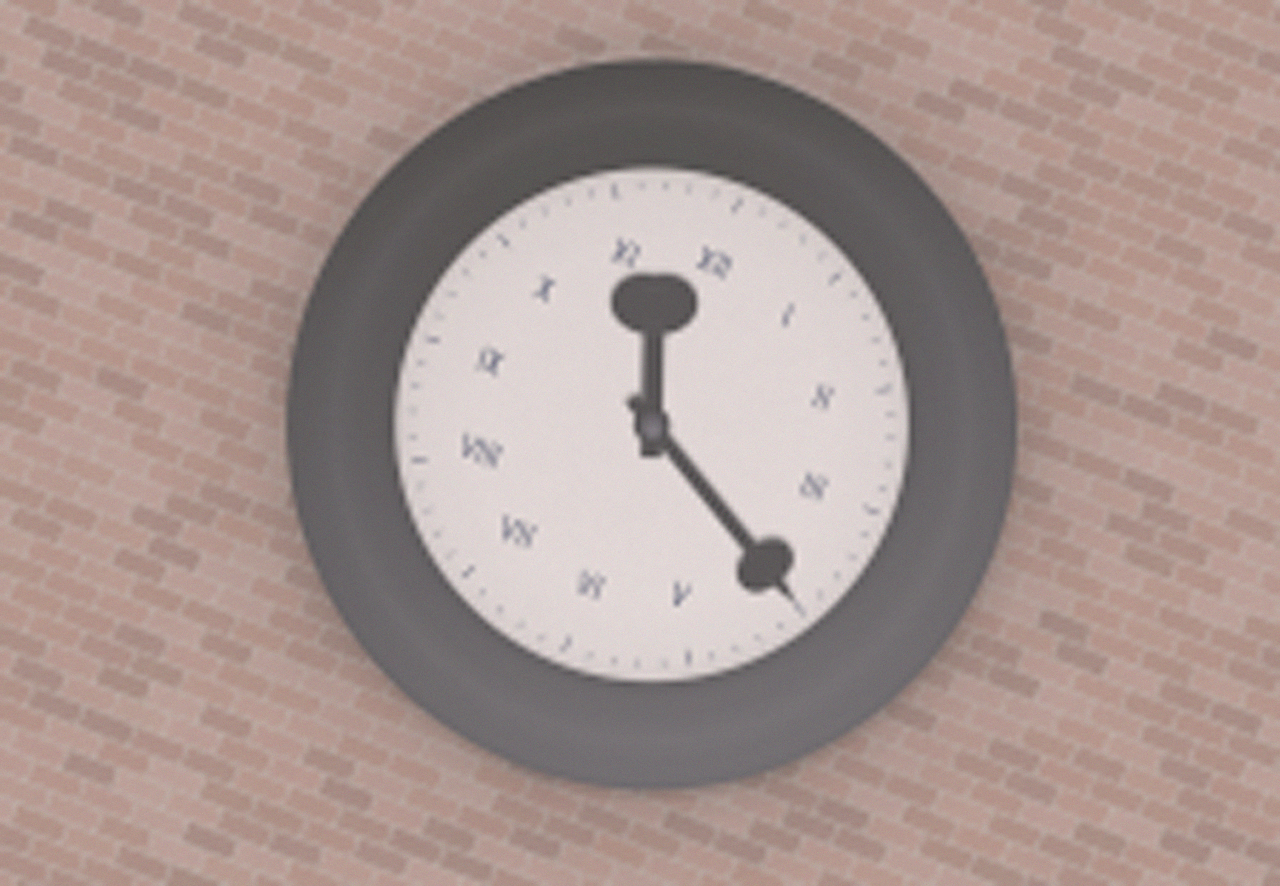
11.20
